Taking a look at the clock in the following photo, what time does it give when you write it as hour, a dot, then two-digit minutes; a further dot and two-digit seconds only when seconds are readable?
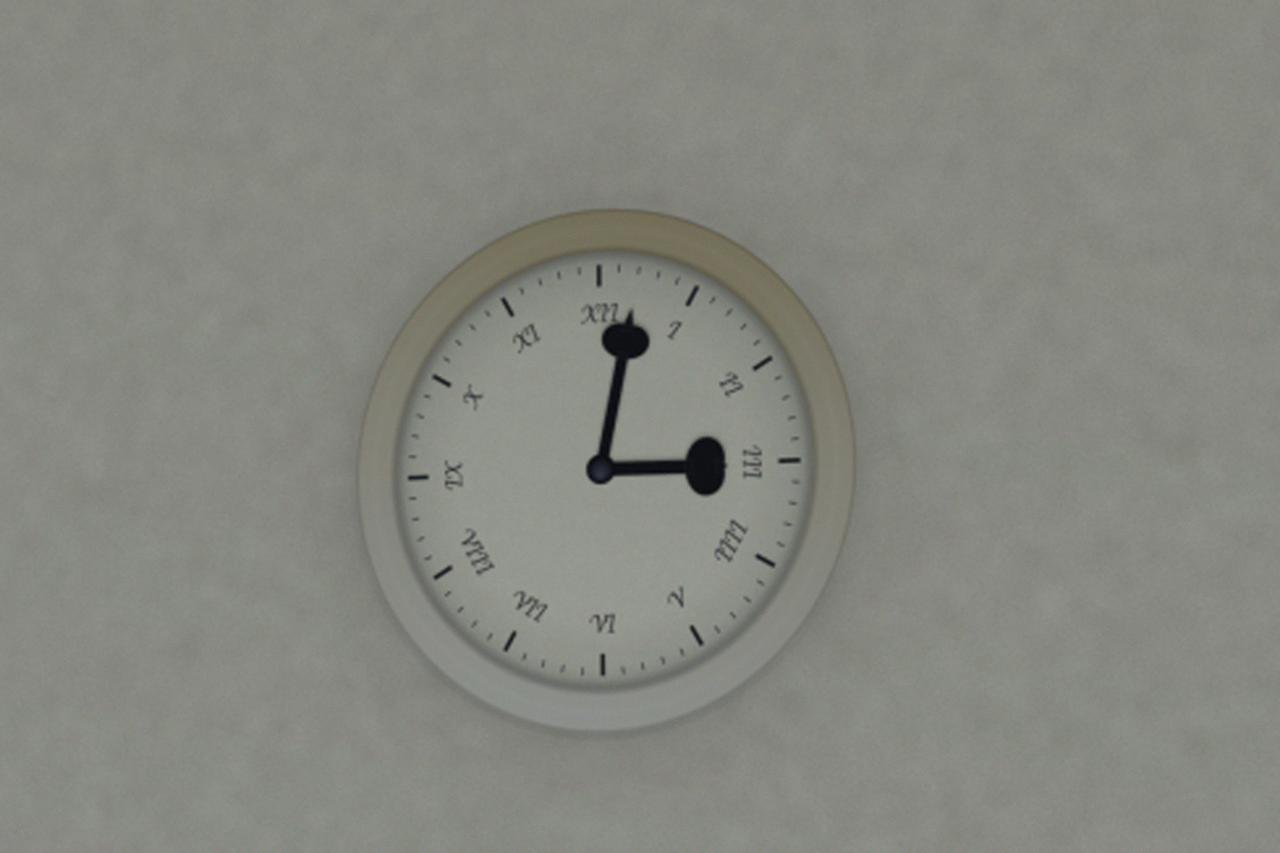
3.02
